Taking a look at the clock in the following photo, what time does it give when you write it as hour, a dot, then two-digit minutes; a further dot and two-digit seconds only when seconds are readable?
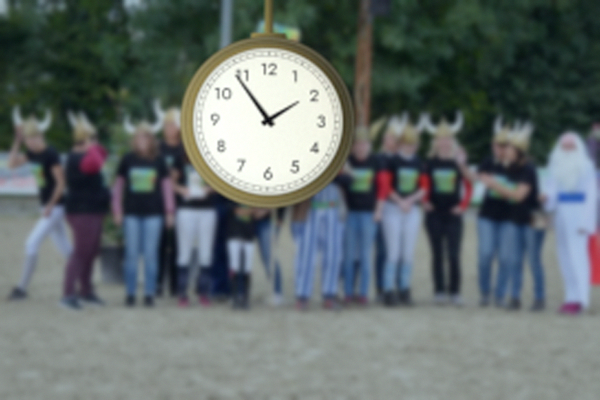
1.54
